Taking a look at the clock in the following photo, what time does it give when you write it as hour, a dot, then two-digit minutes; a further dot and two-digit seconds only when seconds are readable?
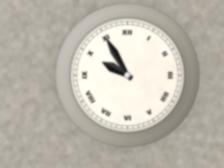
9.55
